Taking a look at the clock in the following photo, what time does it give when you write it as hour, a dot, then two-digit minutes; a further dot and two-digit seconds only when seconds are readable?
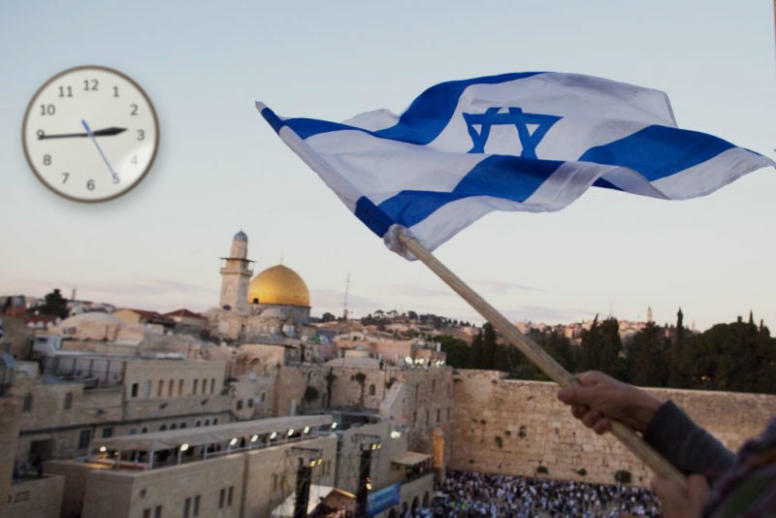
2.44.25
